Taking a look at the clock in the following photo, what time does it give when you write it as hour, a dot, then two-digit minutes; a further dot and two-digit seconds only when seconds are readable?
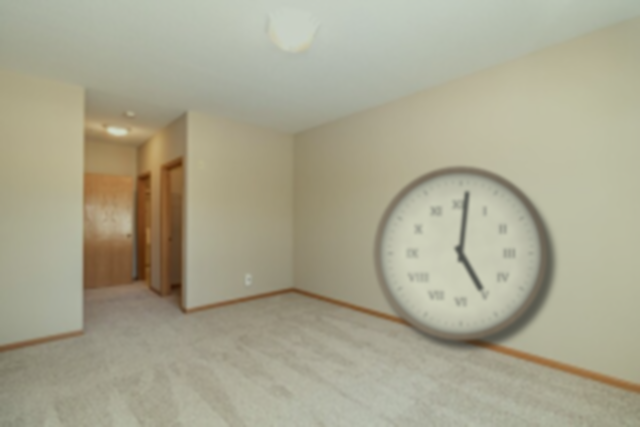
5.01
